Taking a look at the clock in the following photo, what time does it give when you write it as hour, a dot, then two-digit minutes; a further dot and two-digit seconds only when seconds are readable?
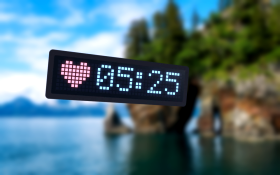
5.25
